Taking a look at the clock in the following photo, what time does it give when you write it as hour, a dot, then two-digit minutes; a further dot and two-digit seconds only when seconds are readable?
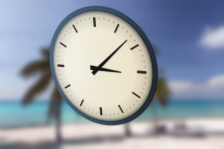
3.08
